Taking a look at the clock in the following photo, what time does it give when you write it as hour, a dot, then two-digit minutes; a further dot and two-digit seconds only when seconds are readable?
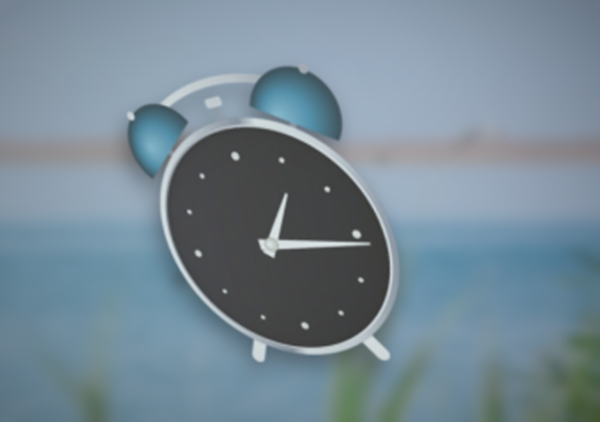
1.16
